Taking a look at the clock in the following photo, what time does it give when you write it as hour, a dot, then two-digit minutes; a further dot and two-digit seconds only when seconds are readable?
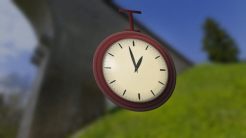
12.58
